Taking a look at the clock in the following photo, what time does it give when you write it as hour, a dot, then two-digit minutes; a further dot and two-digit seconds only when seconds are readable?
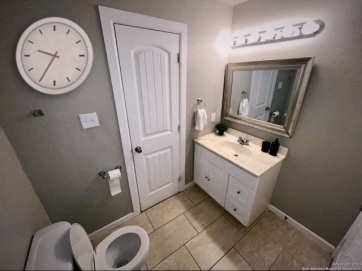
9.35
